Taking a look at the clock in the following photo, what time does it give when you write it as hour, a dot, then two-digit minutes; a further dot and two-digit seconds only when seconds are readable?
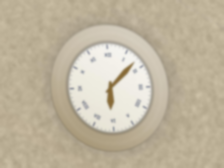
6.08
